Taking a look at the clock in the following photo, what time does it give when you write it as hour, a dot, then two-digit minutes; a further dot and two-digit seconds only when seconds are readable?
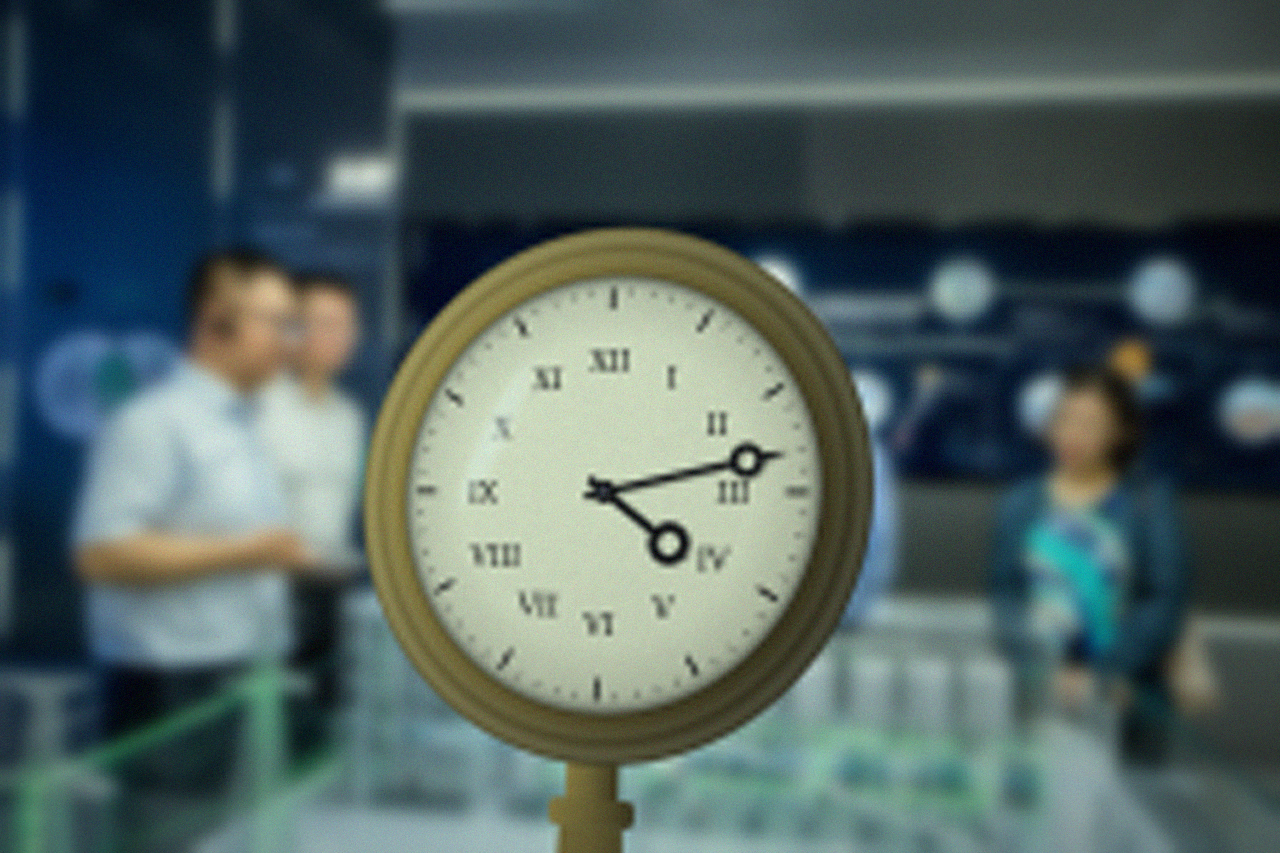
4.13
